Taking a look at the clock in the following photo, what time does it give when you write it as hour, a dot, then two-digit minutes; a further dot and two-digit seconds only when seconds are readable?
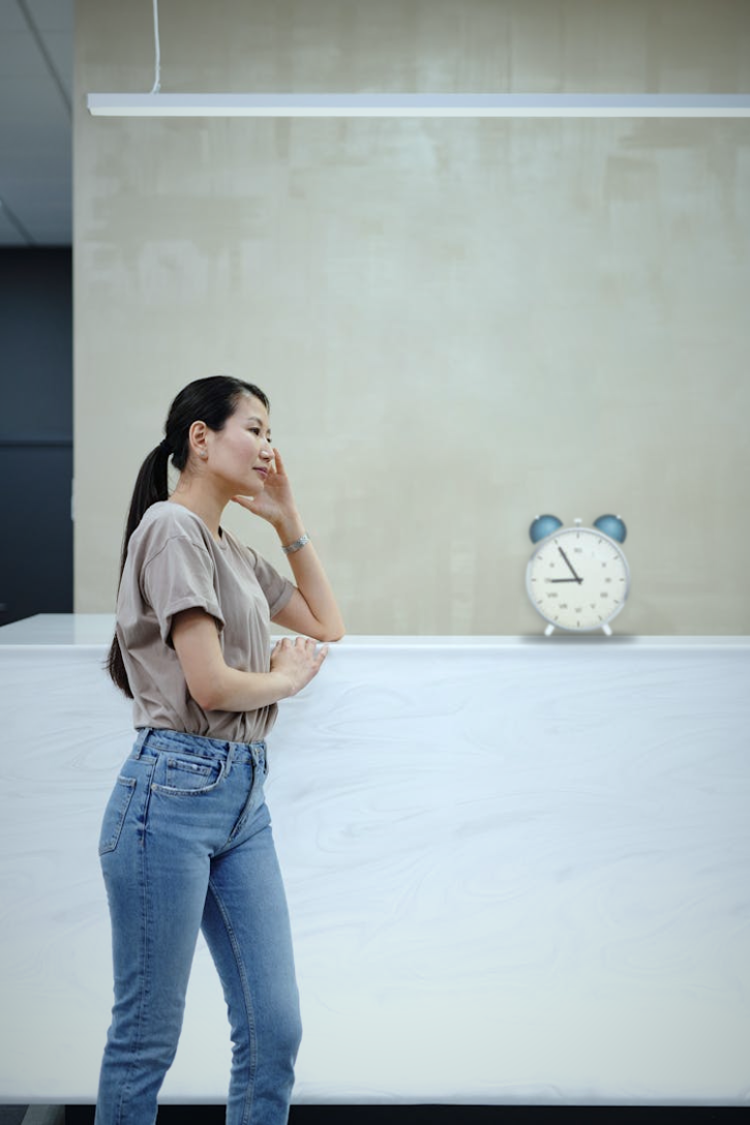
8.55
